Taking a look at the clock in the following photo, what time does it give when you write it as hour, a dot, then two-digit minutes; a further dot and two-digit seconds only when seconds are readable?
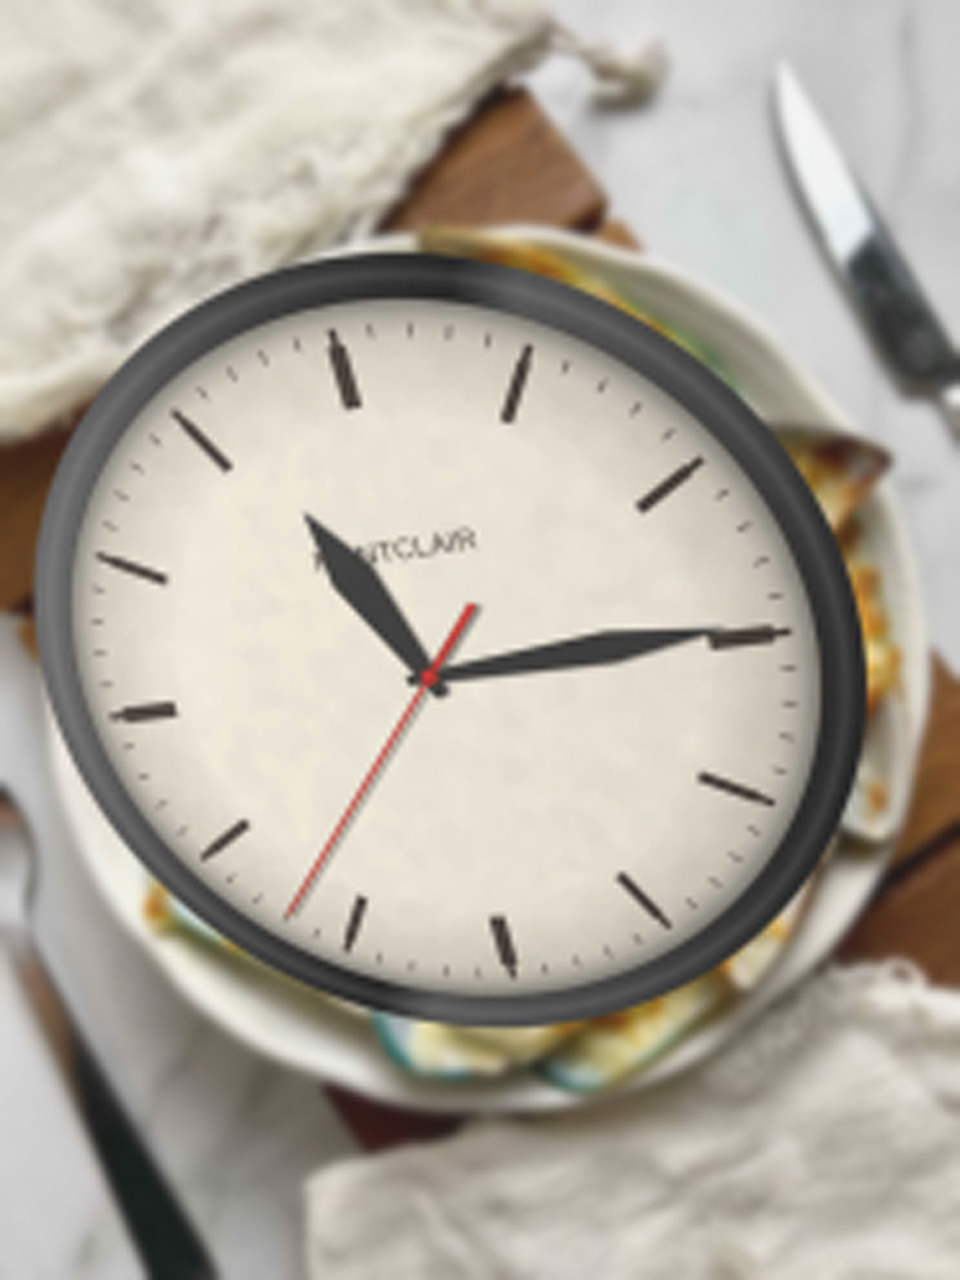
11.14.37
